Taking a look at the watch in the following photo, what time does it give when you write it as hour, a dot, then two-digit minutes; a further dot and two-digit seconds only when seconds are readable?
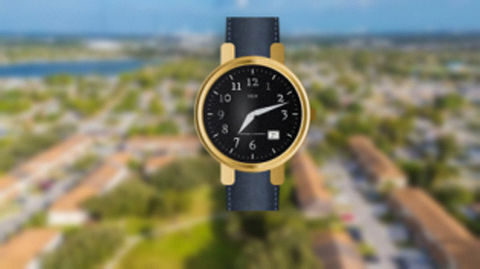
7.12
